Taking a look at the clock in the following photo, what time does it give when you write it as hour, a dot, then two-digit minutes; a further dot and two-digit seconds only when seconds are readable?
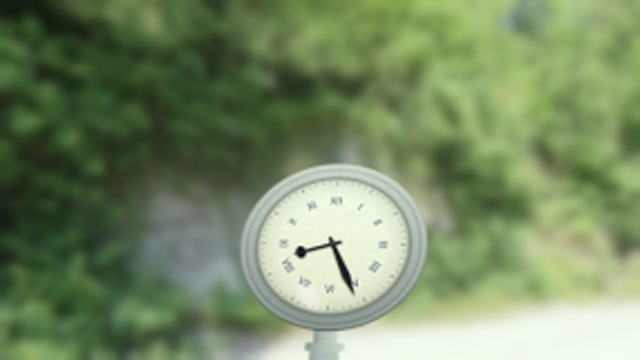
8.26
